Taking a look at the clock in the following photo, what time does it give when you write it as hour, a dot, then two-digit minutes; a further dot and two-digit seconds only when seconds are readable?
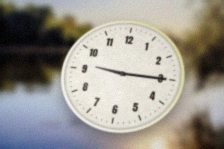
9.15
